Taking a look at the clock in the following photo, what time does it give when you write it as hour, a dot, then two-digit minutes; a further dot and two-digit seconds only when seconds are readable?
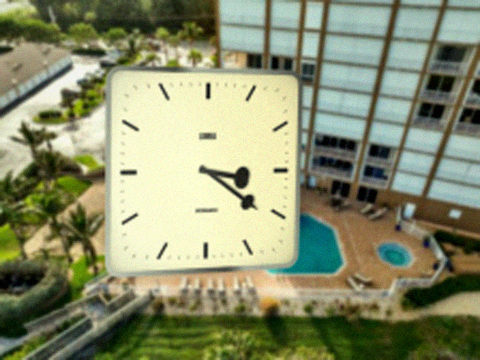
3.21
